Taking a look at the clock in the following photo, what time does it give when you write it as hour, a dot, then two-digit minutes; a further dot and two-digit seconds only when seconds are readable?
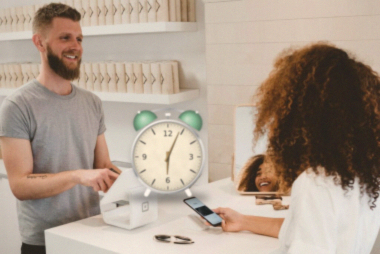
6.04
